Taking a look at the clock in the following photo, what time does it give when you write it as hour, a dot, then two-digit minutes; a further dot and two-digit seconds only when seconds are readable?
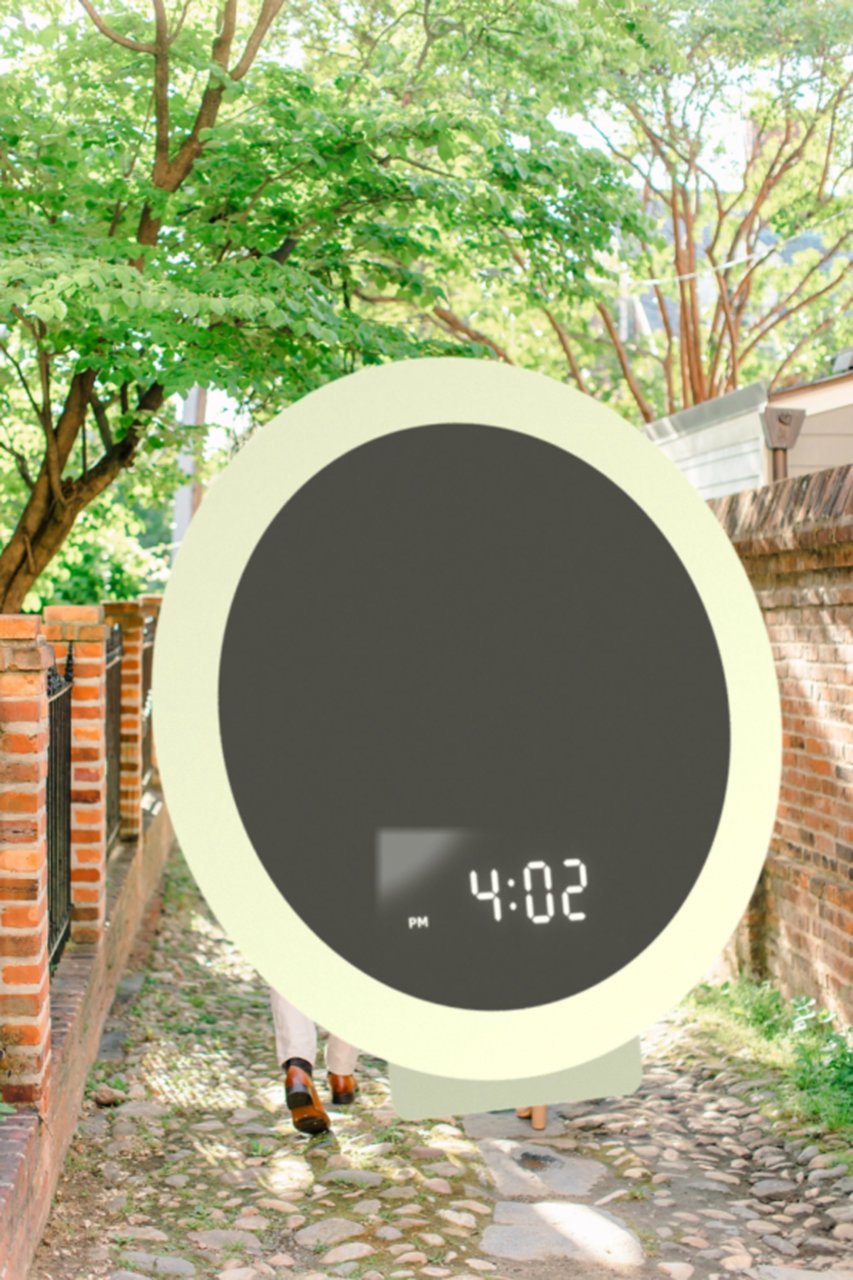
4.02
